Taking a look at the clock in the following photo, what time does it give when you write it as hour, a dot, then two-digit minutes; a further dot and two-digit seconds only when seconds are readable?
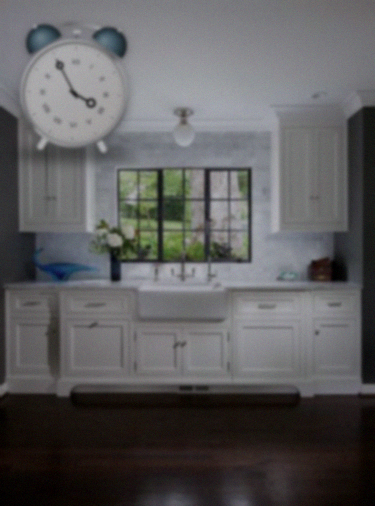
3.55
